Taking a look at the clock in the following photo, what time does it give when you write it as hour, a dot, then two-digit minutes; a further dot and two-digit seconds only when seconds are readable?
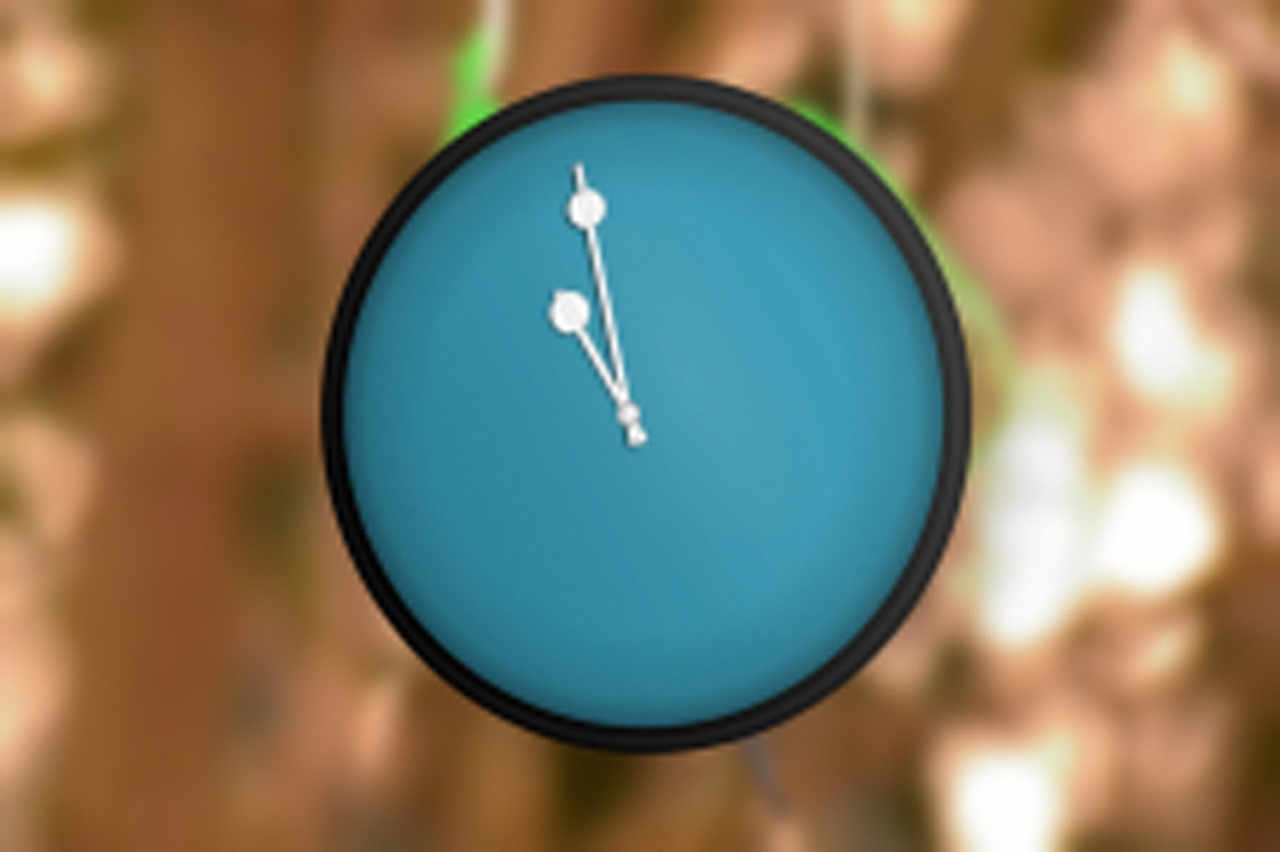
10.58
